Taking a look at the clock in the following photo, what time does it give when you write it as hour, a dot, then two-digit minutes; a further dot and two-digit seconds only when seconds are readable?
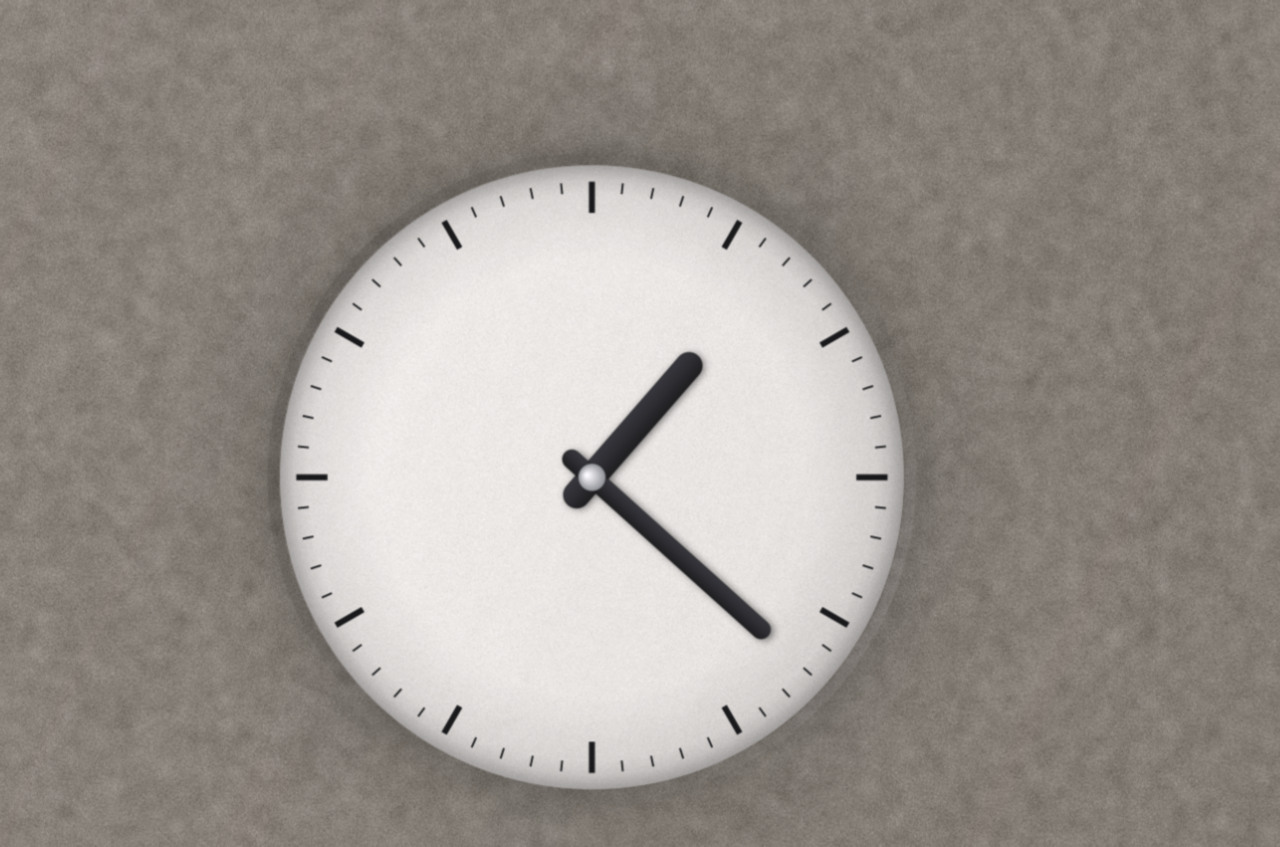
1.22
